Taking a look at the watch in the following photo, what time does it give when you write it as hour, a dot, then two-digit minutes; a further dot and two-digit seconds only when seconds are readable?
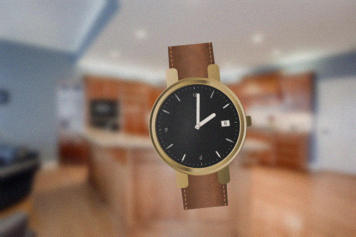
2.01
